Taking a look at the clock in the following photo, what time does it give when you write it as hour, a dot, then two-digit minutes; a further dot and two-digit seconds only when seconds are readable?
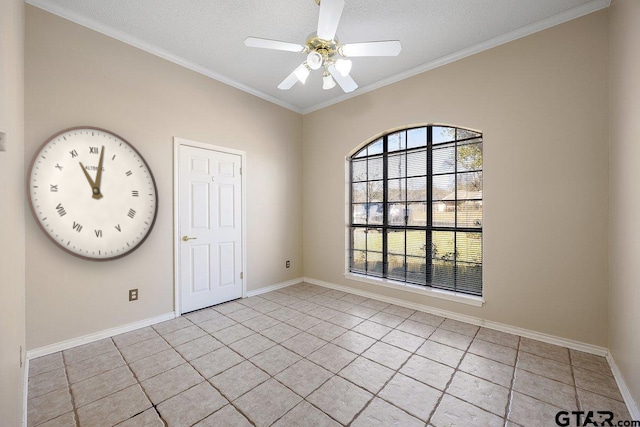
11.02
